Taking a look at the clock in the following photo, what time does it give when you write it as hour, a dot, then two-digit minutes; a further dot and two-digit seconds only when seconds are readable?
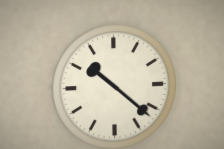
10.22
